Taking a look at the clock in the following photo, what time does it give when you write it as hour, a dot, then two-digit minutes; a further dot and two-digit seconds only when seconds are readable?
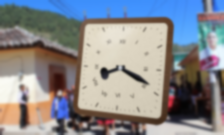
8.19
